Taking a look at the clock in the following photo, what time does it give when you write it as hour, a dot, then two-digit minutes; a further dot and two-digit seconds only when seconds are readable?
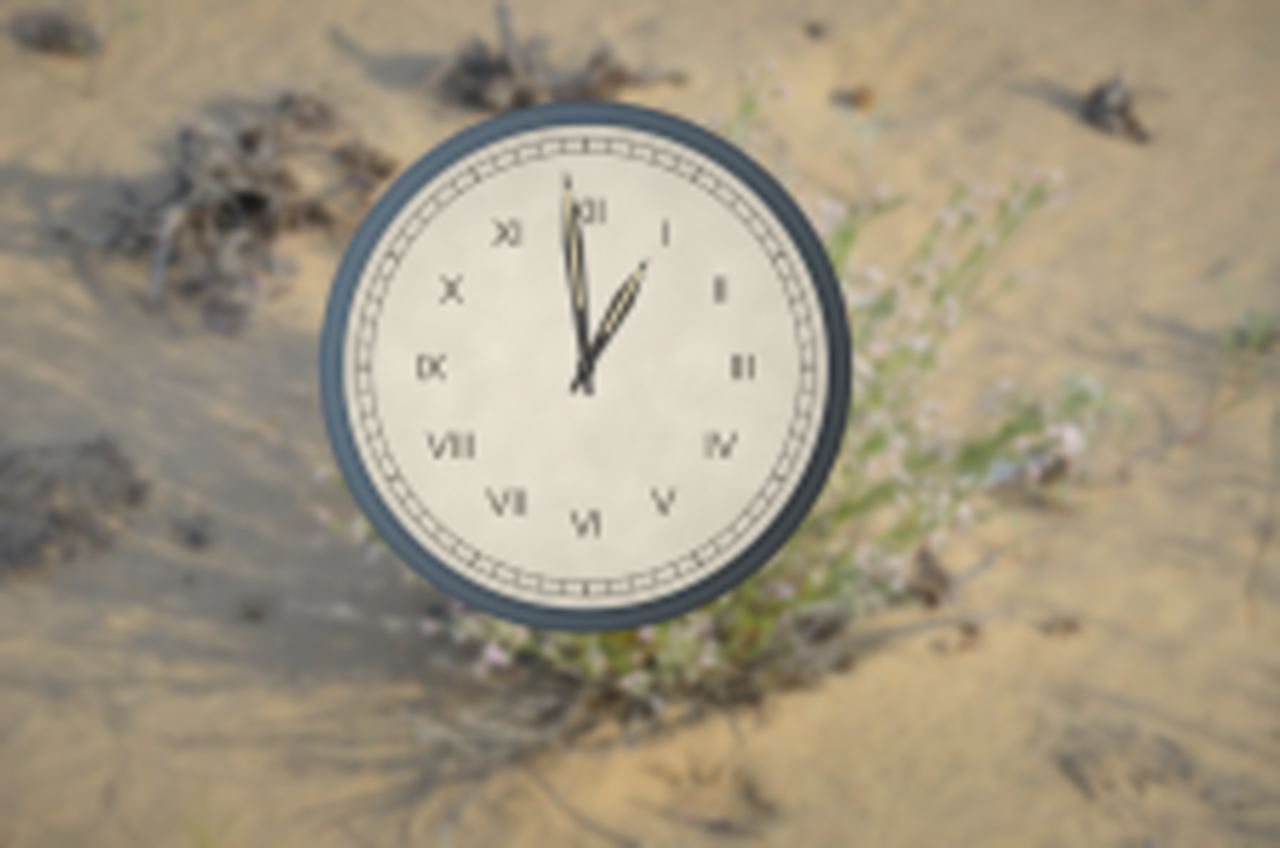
12.59
